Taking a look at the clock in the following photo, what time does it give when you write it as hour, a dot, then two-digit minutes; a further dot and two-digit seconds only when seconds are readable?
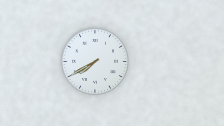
7.40
